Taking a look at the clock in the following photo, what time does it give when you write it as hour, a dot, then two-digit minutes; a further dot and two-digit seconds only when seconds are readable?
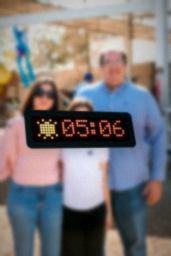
5.06
